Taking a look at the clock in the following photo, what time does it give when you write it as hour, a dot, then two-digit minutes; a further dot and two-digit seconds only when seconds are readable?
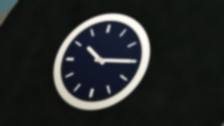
10.15
